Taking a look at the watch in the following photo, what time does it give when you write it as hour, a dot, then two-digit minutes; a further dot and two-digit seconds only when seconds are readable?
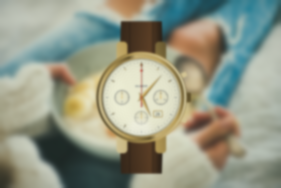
5.07
